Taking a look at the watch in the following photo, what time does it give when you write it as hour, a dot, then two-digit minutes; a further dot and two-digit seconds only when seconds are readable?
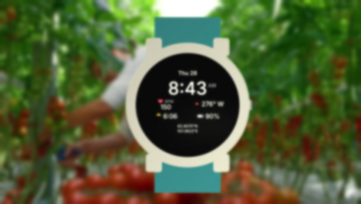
8.43
